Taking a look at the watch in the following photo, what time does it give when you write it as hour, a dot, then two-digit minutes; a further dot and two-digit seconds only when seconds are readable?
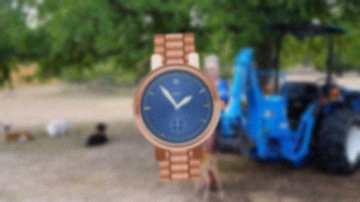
1.54
